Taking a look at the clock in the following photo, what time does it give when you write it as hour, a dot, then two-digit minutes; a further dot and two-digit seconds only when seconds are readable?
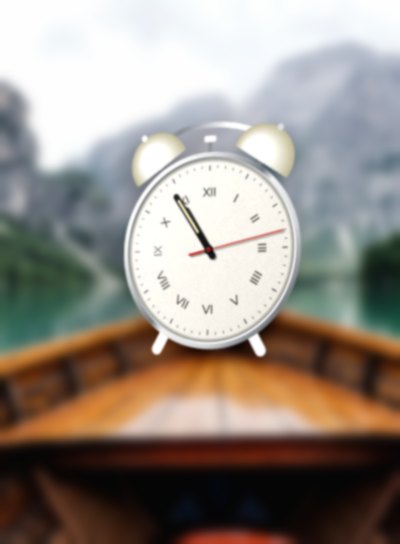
10.54.13
